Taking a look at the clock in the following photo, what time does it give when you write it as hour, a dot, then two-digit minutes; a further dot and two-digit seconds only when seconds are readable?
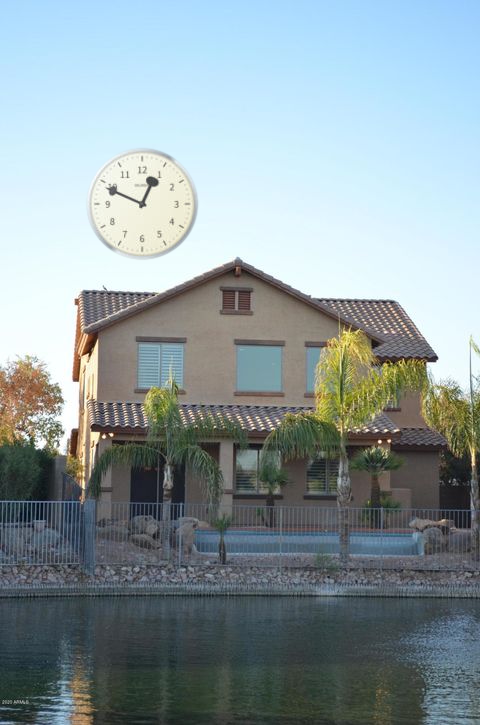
12.49
